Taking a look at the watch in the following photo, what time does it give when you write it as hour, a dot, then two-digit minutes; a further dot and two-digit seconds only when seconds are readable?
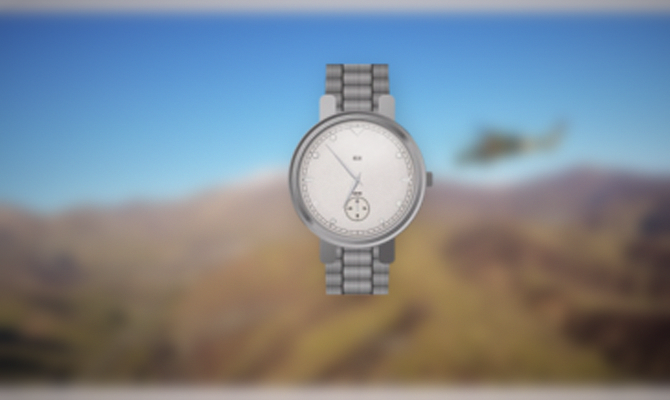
6.53
